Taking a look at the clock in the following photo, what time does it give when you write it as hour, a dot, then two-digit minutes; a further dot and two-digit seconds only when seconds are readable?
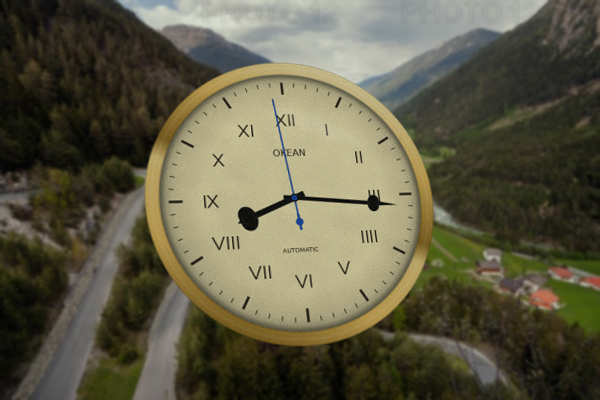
8.15.59
